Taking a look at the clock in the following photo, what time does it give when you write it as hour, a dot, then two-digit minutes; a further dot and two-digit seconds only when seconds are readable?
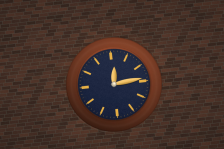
12.14
